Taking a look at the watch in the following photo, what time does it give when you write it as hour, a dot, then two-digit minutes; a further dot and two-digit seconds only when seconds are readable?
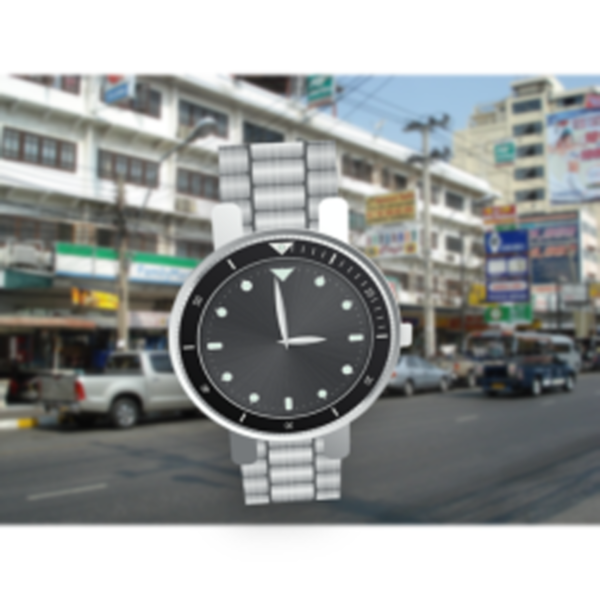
2.59
